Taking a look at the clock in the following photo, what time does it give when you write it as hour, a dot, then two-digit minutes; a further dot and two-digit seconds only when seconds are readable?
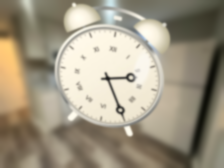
2.25
